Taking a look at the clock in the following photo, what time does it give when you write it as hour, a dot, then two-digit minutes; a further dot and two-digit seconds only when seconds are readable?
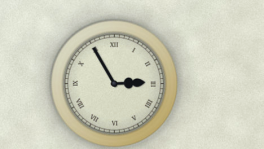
2.55
